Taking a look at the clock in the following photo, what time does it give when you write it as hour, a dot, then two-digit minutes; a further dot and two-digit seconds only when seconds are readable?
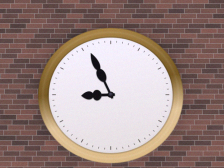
8.56
